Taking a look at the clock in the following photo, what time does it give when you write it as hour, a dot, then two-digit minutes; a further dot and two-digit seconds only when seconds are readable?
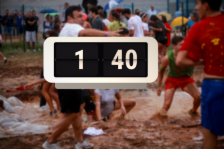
1.40
